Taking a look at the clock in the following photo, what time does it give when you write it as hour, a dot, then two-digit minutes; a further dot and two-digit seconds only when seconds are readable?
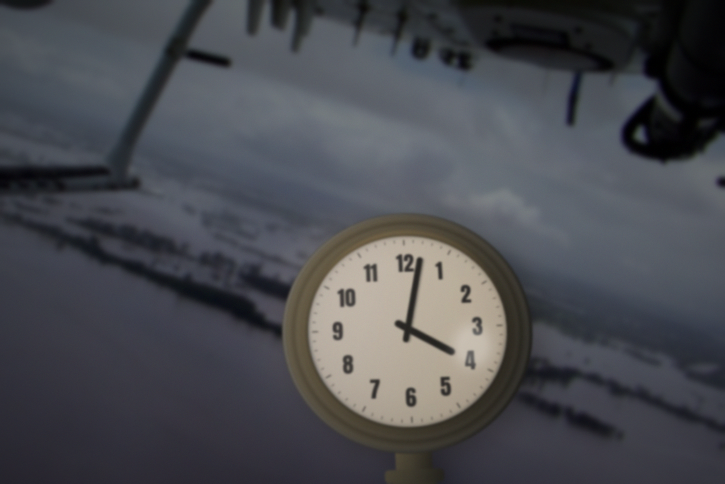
4.02
